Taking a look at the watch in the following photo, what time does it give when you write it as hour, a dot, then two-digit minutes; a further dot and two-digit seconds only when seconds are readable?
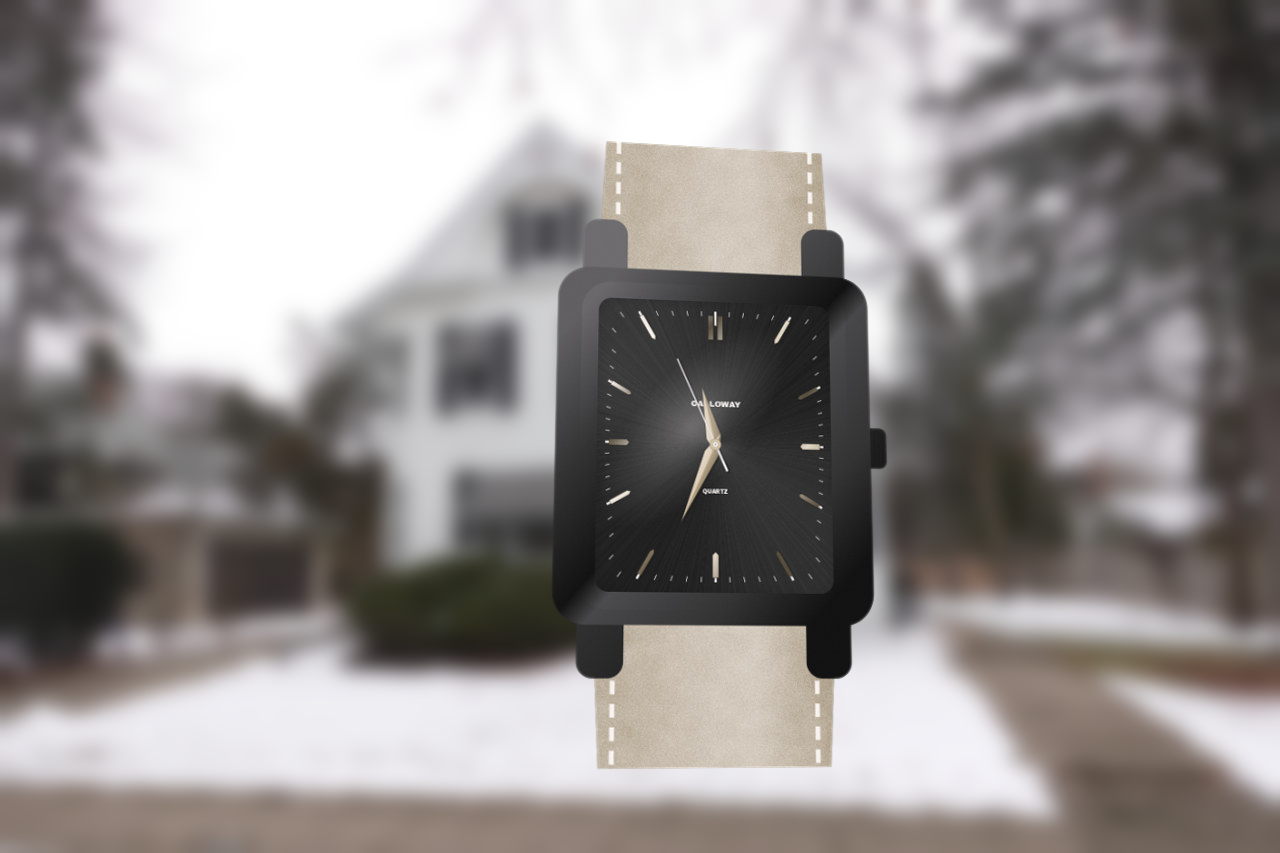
11.33.56
